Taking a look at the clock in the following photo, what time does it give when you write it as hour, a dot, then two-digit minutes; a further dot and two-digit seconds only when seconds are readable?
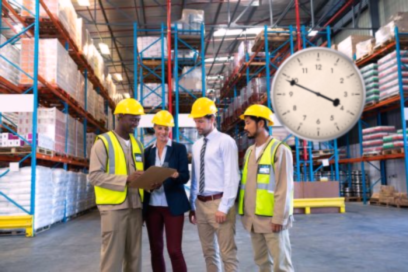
3.49
